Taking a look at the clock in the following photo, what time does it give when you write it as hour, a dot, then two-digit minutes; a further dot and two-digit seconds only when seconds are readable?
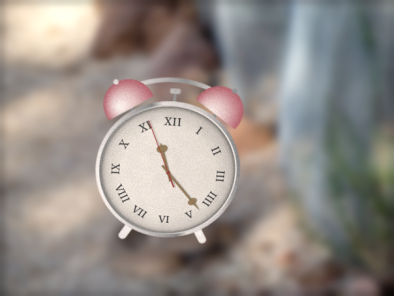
11.22.56
